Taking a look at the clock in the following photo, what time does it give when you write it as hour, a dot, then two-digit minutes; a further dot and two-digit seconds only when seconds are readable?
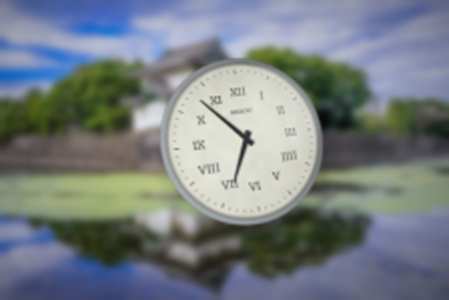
6.53
